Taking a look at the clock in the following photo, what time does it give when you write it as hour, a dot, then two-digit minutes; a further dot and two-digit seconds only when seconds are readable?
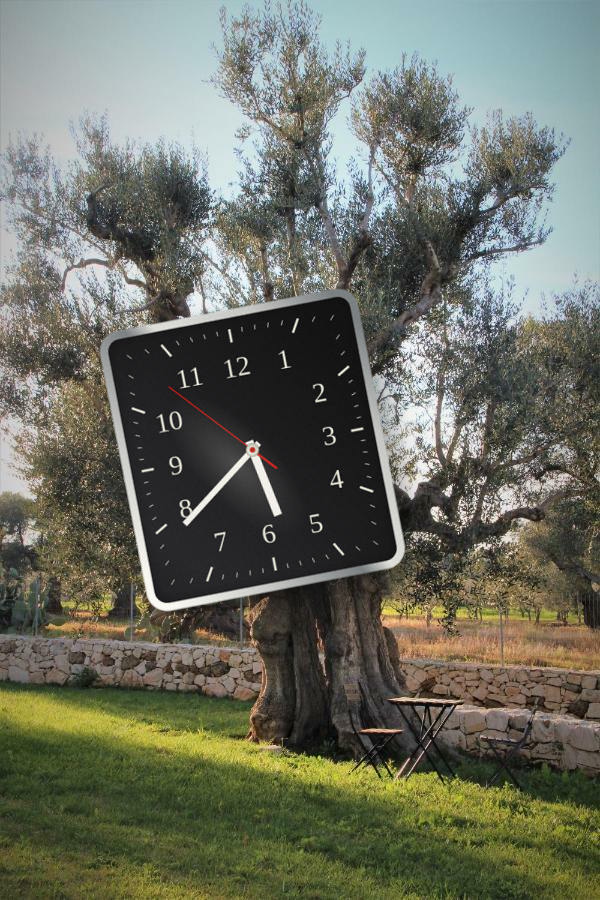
5.38.53
